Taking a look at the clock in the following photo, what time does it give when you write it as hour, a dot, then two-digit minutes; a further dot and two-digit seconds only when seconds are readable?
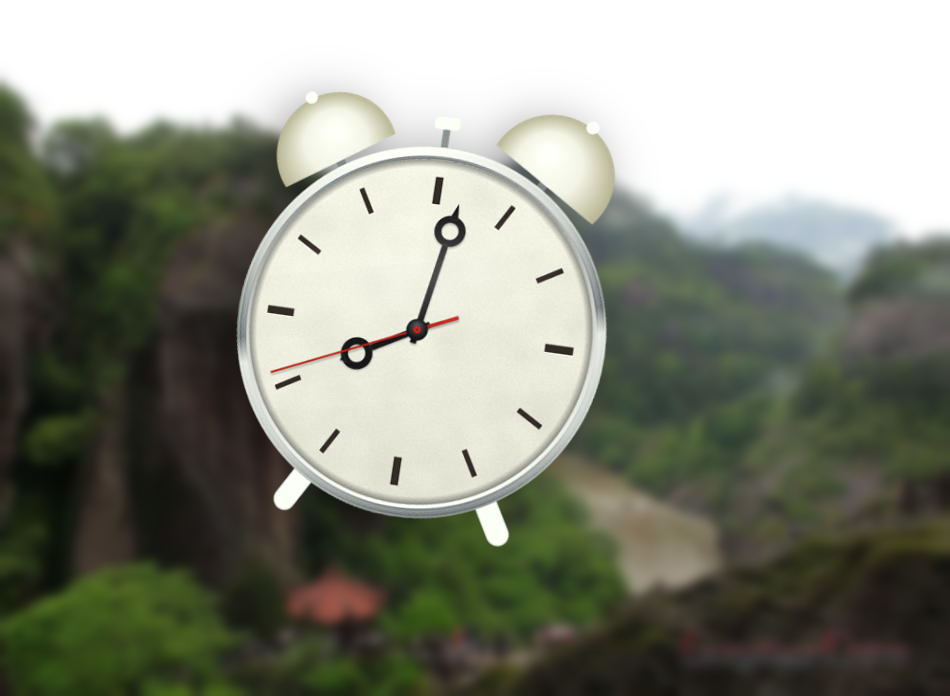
8.01.41
